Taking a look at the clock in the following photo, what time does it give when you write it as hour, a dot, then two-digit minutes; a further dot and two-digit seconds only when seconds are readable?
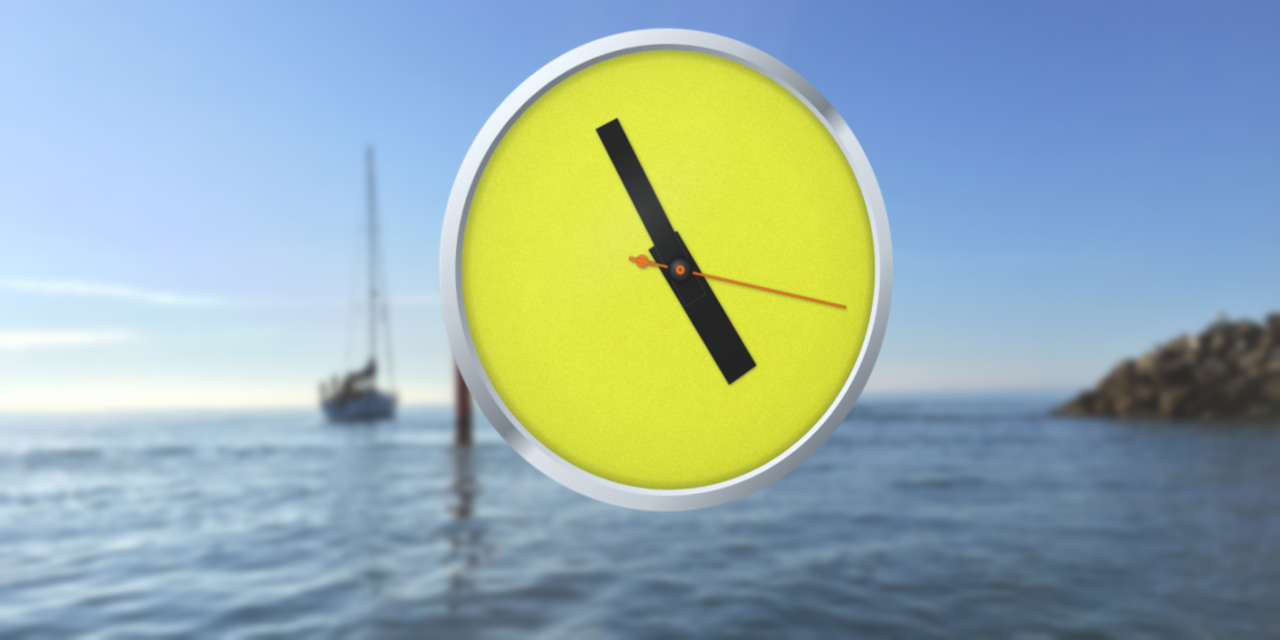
4.55.17
